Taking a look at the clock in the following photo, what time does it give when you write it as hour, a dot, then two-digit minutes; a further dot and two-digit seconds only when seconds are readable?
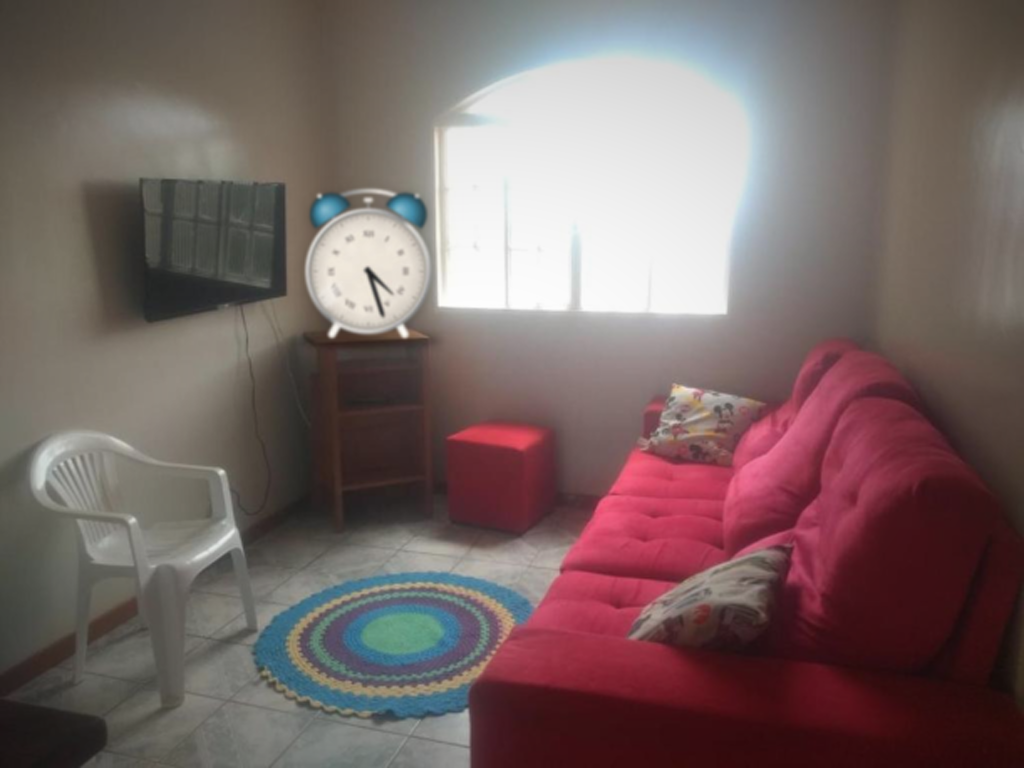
4.27
